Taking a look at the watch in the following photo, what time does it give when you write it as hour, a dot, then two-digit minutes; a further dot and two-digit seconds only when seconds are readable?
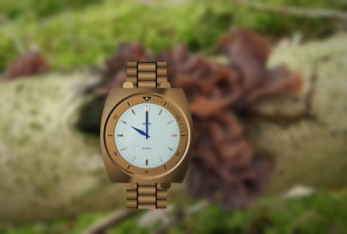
10.00
